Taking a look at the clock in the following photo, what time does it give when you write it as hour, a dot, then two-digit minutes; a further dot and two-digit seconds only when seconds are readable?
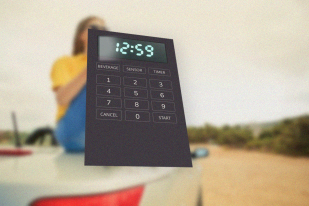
12.59
